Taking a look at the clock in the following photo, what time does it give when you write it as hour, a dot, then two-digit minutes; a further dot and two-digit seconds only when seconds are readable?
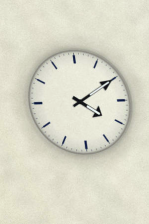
4.10
